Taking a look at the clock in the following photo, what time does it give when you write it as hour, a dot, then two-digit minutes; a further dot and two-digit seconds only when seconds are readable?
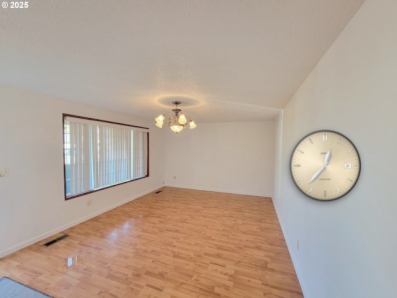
12.37
